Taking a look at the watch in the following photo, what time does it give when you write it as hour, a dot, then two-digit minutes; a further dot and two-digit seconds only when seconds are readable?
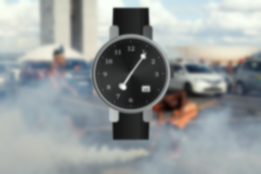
7.06
